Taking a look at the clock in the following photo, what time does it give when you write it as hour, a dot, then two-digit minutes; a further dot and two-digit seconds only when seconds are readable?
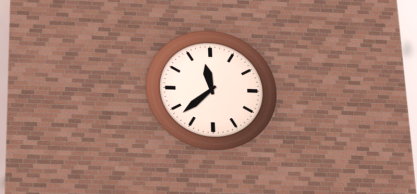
11.38
